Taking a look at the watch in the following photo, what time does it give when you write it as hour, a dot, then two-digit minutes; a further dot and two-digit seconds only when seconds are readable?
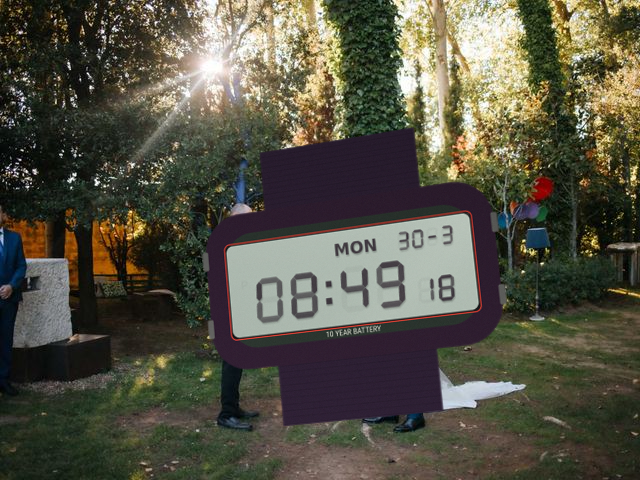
8.49.18
